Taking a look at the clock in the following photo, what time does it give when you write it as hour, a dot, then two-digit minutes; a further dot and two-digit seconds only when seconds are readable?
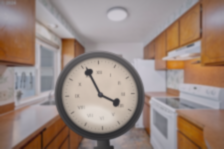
3.56
